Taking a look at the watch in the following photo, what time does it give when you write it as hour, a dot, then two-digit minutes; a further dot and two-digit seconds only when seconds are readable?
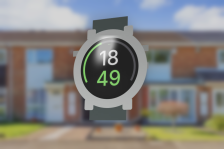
18.49
